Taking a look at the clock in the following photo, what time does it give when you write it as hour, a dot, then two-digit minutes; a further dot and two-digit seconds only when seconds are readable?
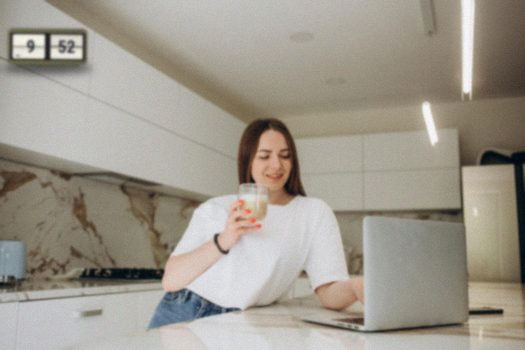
9.52
